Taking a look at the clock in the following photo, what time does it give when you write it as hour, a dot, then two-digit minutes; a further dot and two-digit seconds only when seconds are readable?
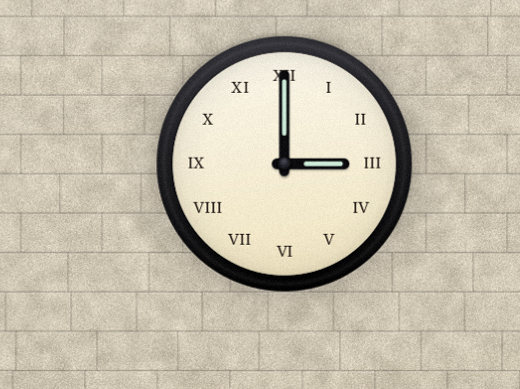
3.00
